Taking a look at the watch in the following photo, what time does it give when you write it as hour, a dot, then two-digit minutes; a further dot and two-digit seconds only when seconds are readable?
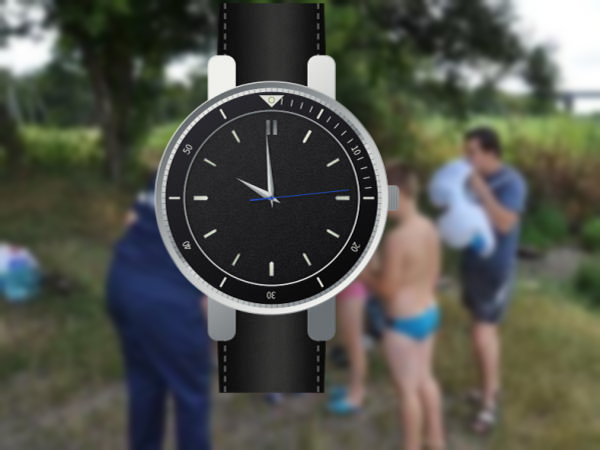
9.59.14
